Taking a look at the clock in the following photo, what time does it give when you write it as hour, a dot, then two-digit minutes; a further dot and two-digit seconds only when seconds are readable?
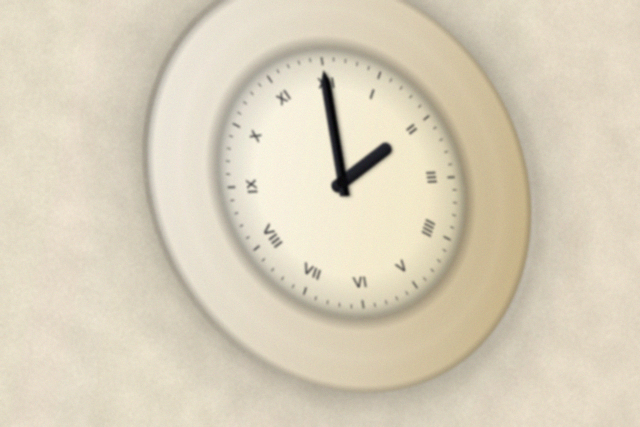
2.00
